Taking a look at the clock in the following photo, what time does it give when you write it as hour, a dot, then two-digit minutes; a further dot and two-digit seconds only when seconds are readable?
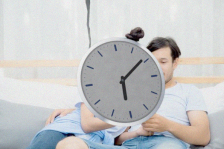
6.09
